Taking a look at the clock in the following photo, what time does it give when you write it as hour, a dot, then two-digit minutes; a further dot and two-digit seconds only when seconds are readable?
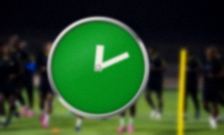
12.11
